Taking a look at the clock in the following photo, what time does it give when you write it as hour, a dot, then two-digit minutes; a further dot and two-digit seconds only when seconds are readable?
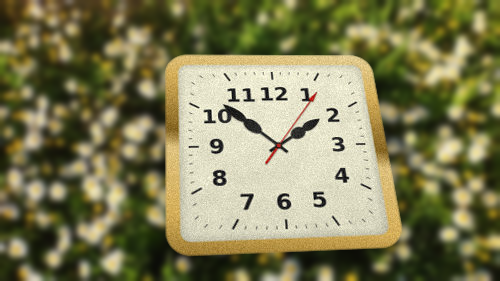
1.52.06
